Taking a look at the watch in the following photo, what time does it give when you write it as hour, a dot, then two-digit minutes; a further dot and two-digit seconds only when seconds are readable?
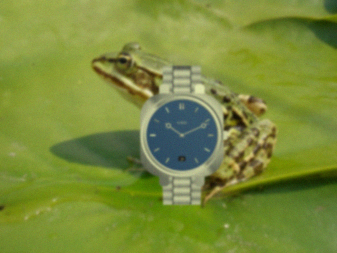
10.11
